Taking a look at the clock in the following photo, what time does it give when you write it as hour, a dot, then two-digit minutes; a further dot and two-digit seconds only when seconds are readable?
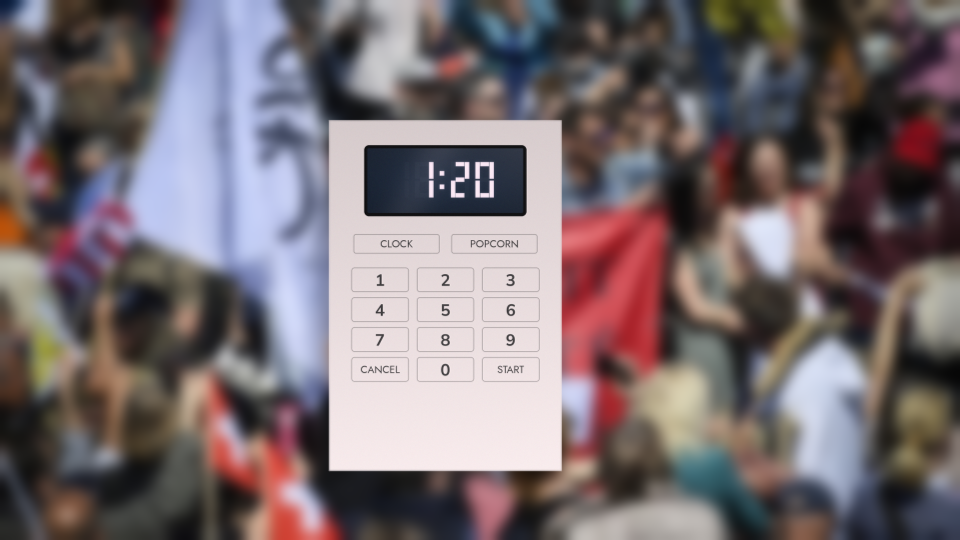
1.20
